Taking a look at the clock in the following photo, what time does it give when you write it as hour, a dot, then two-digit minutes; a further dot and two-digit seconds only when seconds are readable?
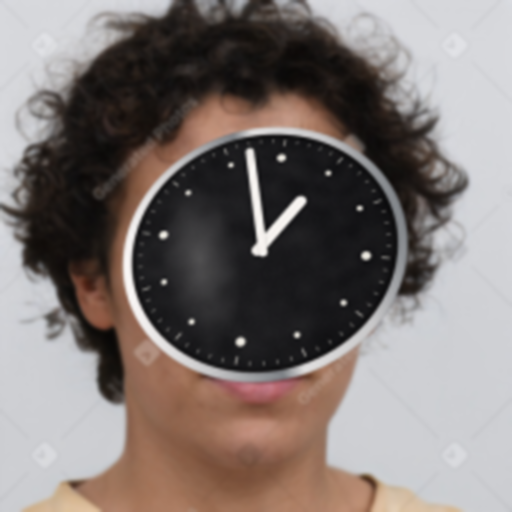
12.57
